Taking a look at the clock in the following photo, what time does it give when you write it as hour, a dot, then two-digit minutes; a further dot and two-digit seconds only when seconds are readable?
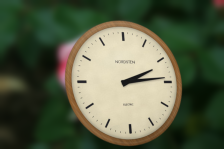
2.14
